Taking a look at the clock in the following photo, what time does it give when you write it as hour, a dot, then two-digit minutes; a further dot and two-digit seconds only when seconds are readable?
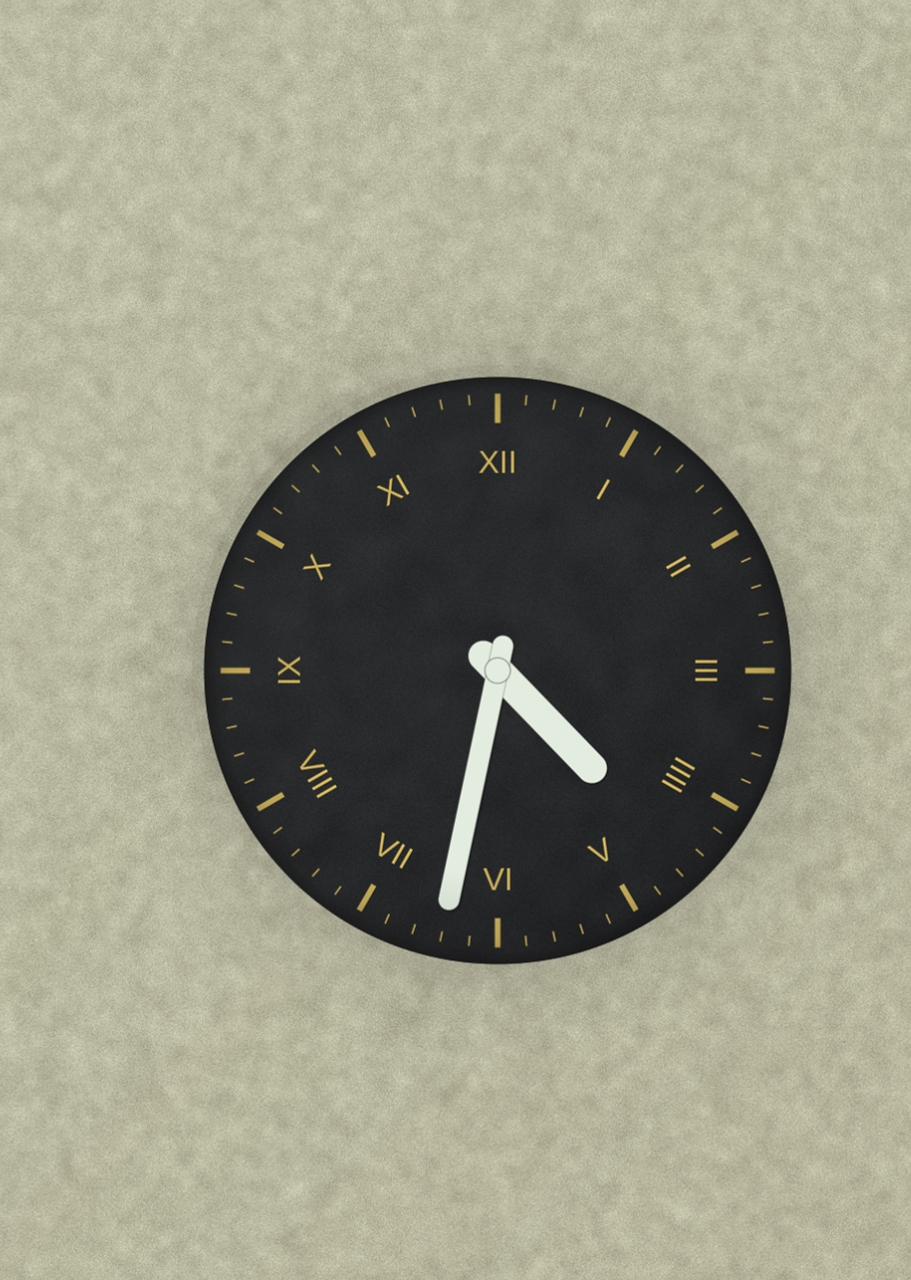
4.32
